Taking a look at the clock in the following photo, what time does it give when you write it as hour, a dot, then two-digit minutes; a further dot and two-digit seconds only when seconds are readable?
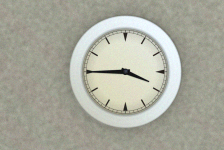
3.45
